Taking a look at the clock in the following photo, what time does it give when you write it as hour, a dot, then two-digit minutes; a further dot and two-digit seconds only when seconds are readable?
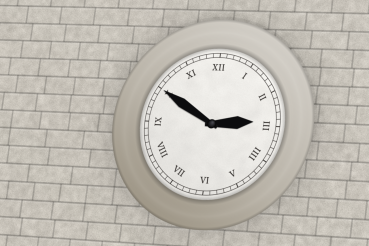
2.50
